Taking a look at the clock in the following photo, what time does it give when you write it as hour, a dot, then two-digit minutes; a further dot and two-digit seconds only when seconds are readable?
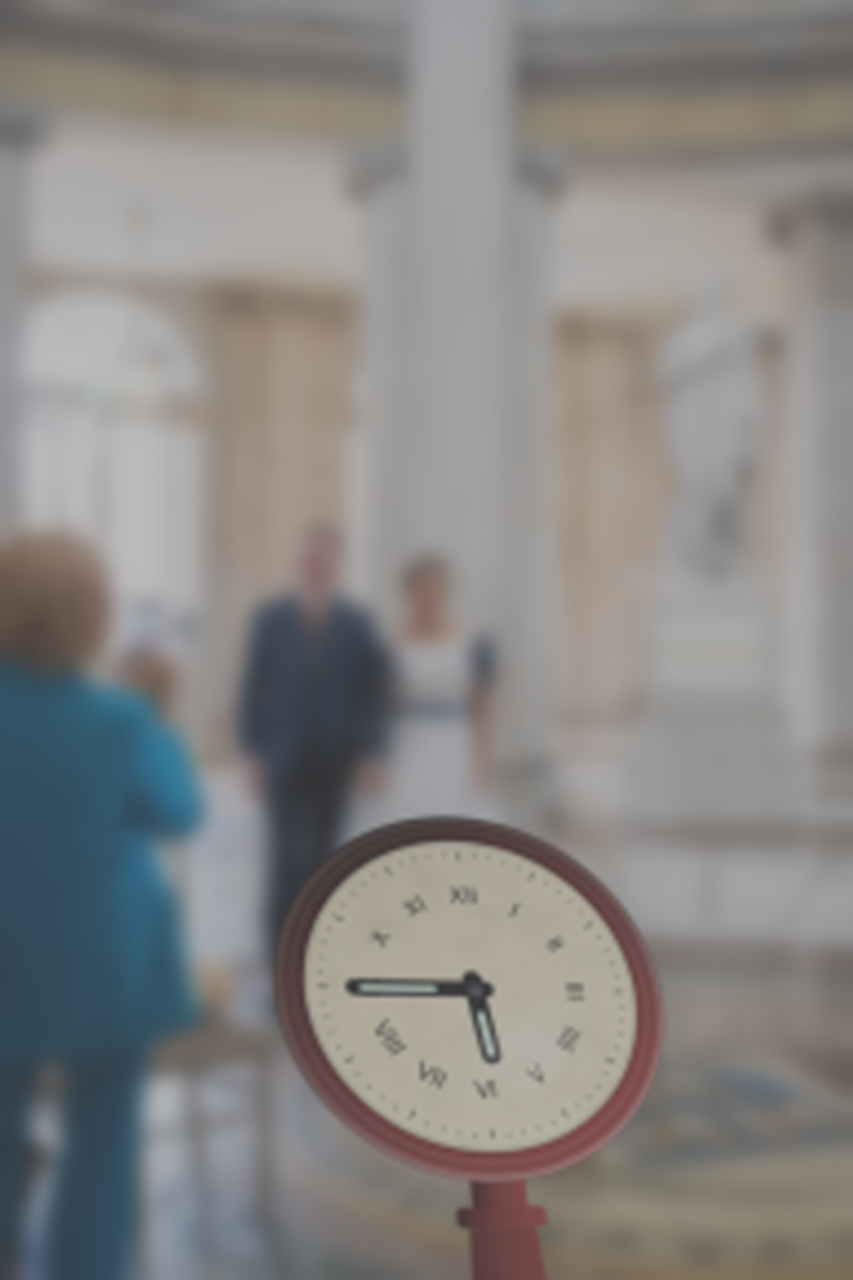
5.45
